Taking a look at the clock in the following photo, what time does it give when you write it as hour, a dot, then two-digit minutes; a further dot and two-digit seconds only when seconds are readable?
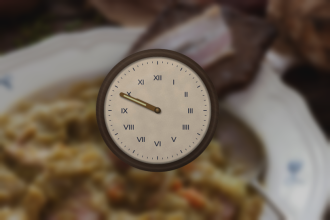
9.49
